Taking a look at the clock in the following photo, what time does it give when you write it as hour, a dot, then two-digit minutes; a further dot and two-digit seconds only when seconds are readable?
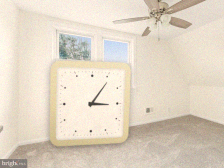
3.06
